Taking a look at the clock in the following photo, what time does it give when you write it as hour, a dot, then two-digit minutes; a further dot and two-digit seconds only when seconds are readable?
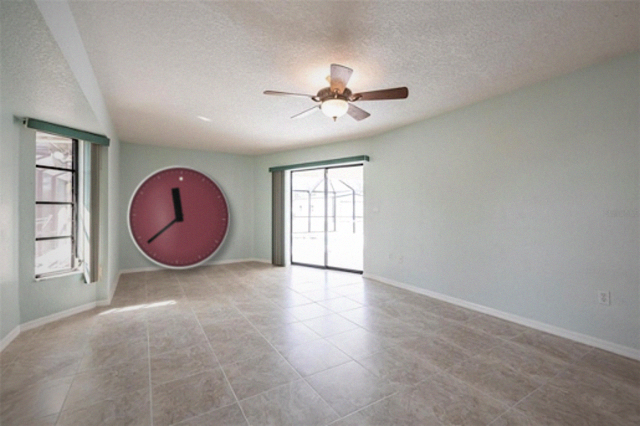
11.38
